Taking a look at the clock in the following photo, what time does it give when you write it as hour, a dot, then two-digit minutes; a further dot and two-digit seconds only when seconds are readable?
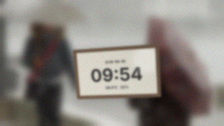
9.54
